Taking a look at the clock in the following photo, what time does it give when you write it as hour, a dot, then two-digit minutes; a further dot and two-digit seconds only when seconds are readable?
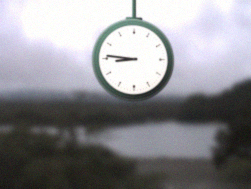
8.46
